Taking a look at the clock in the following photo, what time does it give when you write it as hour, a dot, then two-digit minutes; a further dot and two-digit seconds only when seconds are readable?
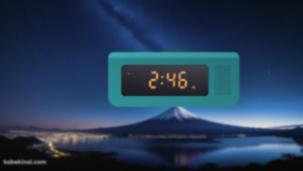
2.46
